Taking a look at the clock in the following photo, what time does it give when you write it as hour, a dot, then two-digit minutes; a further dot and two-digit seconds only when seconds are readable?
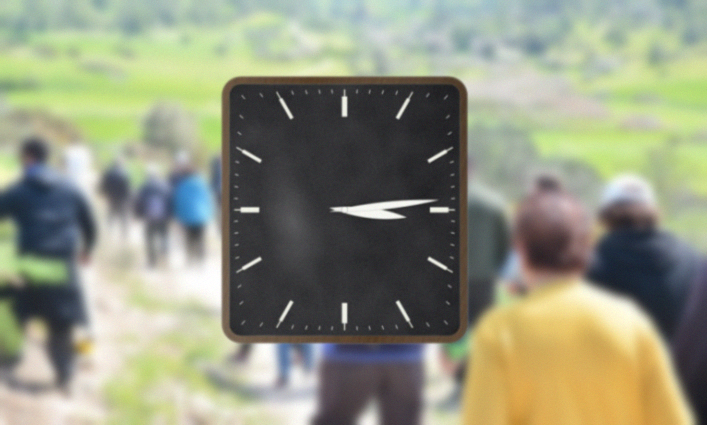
3.14
